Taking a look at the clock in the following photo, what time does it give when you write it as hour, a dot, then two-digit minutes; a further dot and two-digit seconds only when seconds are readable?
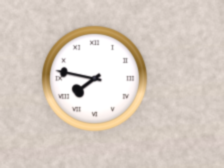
7.47
